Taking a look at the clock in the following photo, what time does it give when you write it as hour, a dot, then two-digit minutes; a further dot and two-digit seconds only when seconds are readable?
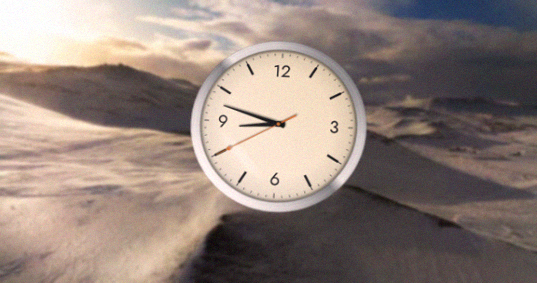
8.47.40
